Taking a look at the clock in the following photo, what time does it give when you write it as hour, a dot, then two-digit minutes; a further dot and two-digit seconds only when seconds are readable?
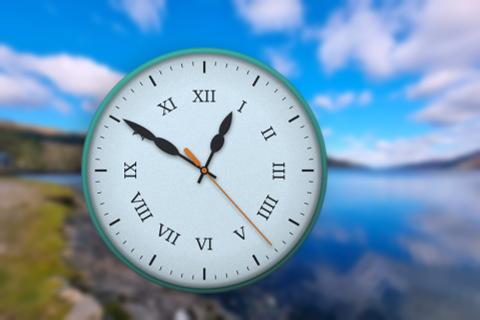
12.50.23
